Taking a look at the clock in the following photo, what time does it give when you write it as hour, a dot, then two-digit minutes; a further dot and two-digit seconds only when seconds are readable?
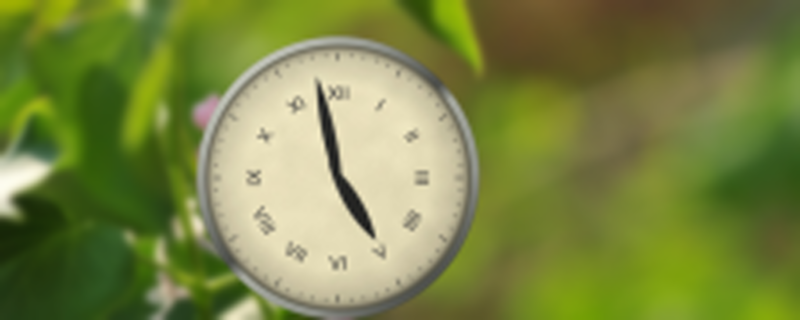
4.58
